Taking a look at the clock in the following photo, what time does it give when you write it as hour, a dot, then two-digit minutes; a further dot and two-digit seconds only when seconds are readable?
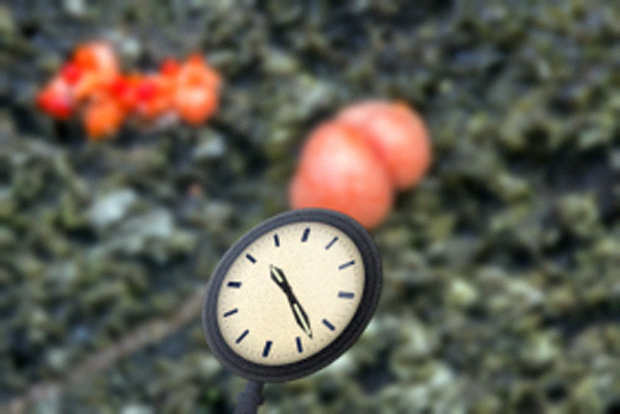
10.23
